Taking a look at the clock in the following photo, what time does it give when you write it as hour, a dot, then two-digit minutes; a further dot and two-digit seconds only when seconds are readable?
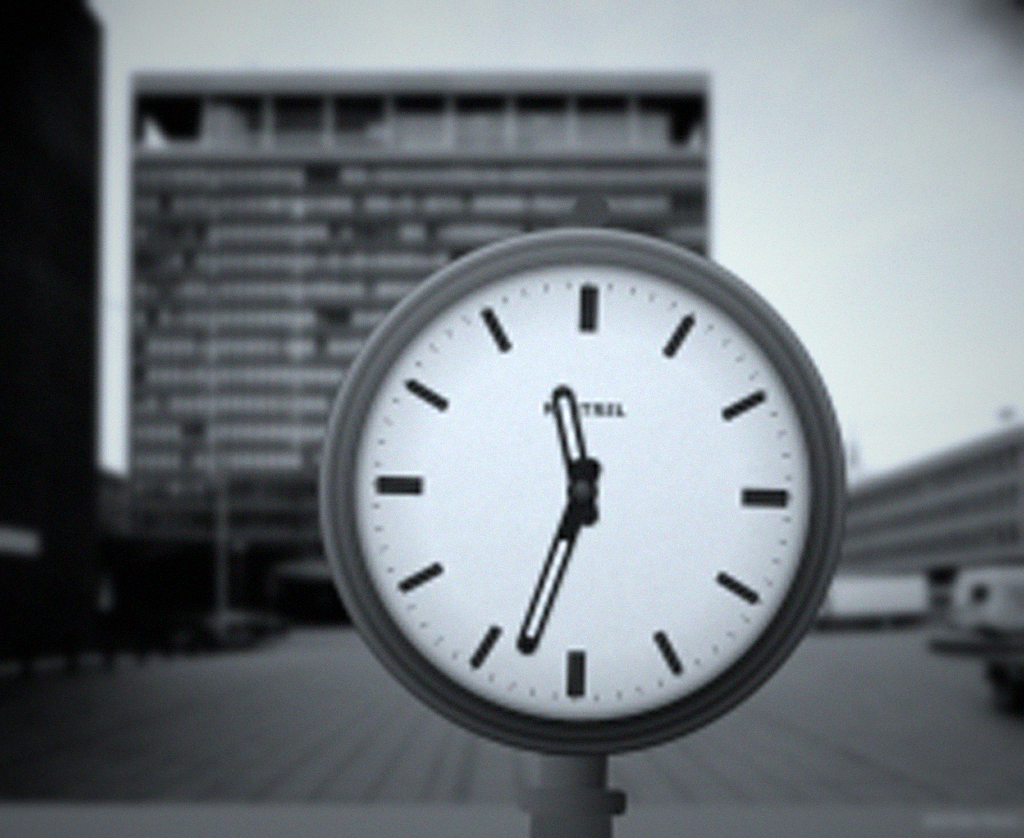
11.33
